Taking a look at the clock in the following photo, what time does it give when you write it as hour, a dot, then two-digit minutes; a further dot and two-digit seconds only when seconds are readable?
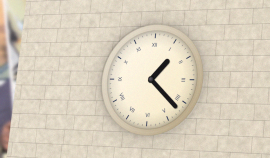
1.22
